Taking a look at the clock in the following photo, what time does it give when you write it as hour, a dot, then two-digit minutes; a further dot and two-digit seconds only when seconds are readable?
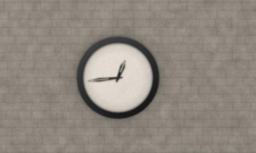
12.44
